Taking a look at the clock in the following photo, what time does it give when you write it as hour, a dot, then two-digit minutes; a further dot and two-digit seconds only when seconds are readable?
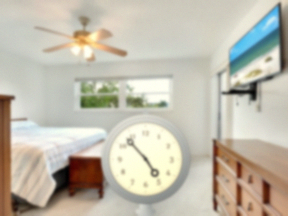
4.53
